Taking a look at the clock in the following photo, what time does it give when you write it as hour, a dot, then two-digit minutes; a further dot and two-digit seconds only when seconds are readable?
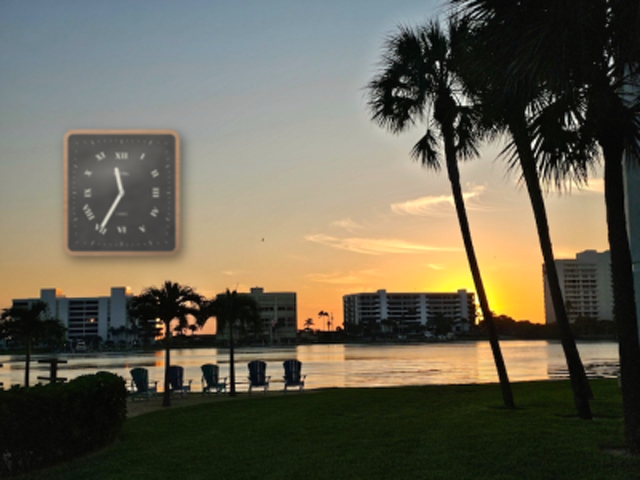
11.35
